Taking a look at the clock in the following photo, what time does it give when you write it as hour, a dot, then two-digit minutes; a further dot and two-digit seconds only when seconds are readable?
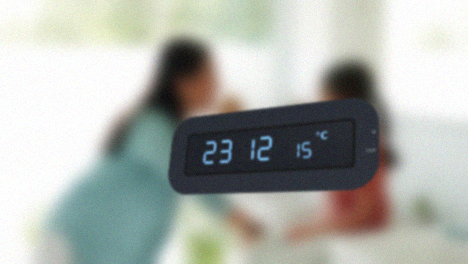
23.12
